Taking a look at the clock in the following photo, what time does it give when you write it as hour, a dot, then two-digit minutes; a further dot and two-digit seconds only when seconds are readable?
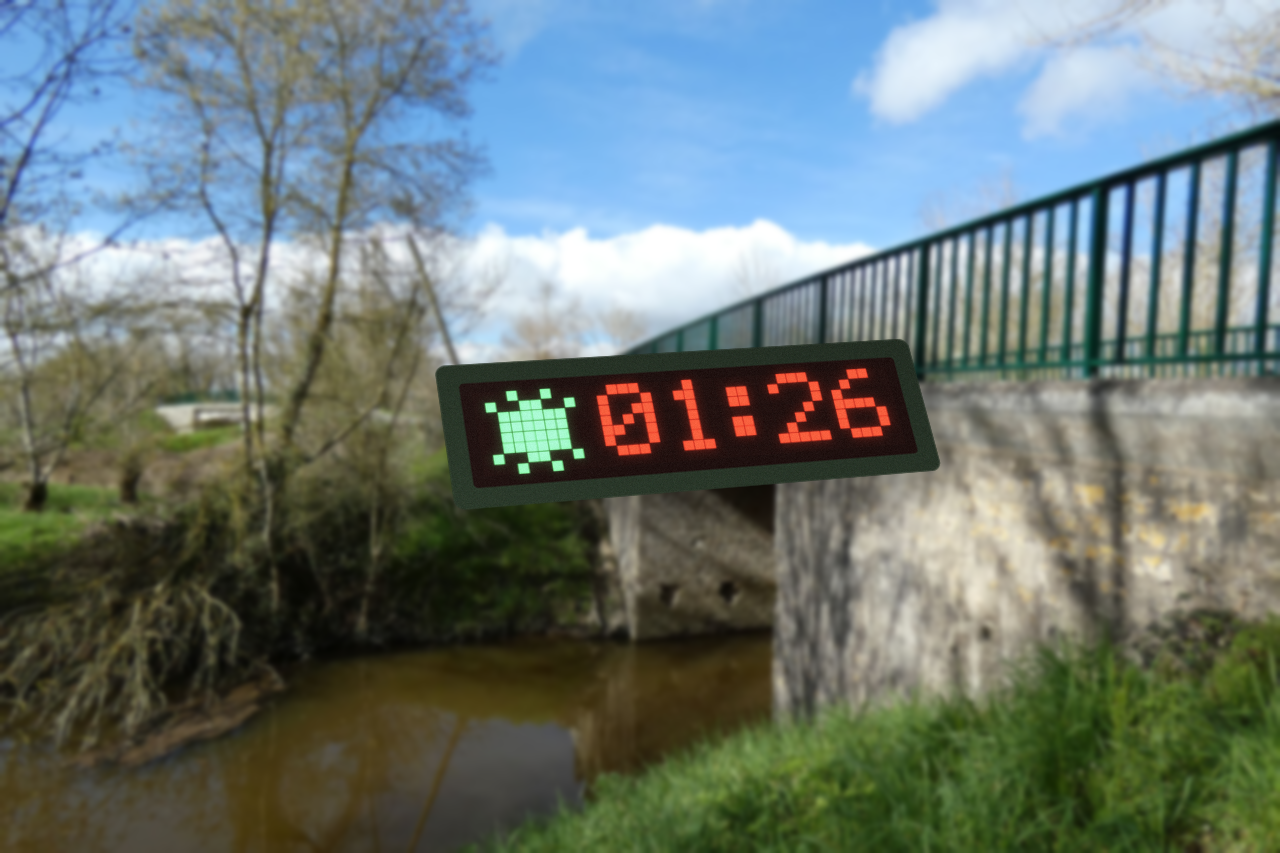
1.26
